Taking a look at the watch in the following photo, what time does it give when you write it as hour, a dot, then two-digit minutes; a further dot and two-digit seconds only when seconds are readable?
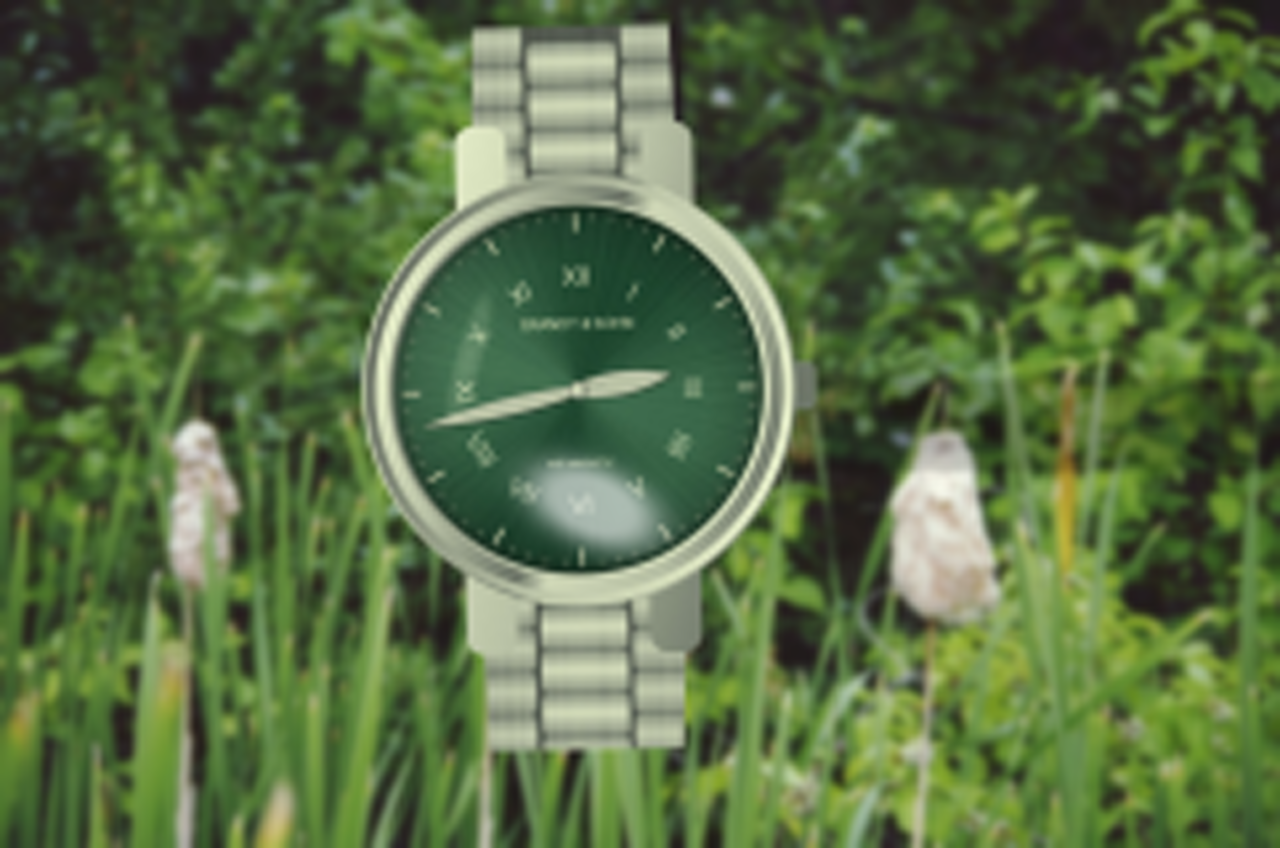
2.43
